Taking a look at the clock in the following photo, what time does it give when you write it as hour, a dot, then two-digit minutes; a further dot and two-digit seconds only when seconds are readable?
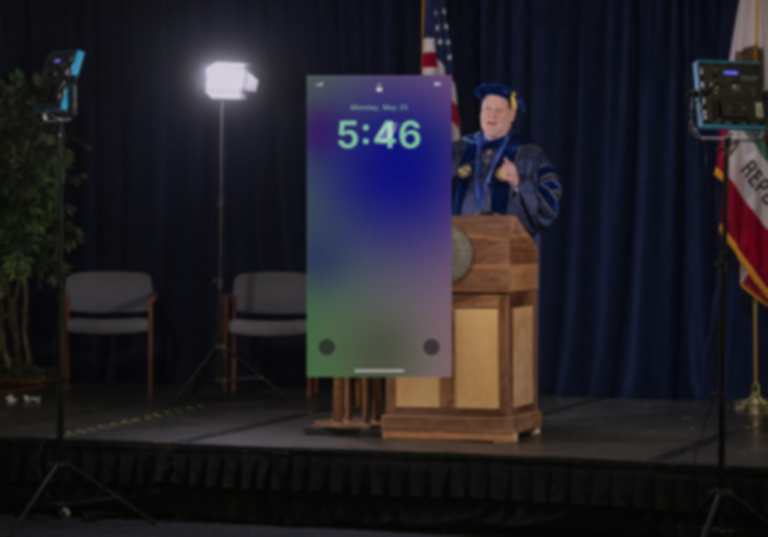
5.46
